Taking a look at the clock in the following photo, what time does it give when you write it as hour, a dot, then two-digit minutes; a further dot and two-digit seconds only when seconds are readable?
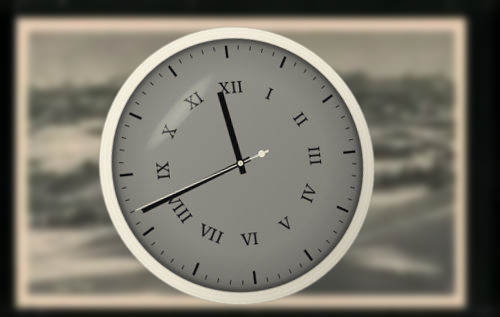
11.41.42
